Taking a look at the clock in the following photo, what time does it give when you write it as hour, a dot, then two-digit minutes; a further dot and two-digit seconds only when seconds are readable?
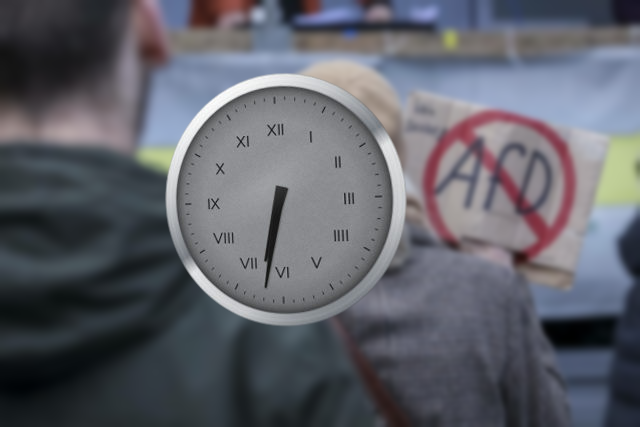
6.32
